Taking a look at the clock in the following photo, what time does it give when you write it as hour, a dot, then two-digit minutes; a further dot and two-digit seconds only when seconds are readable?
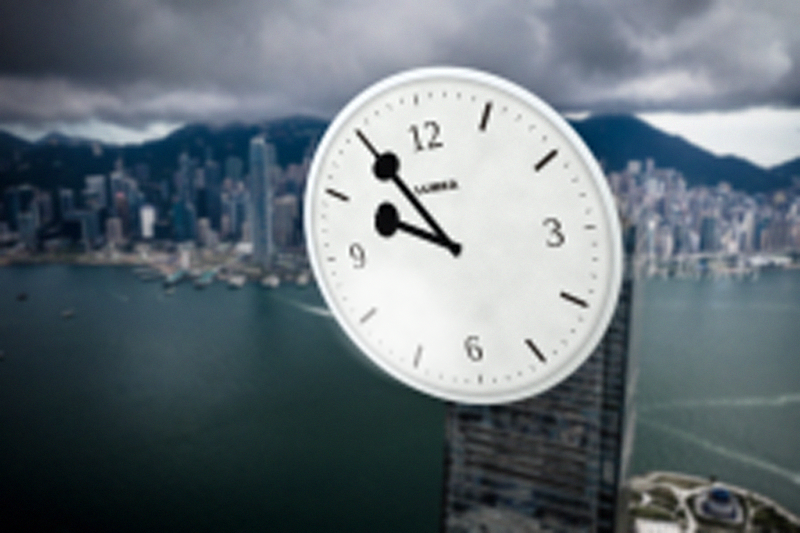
9.55
